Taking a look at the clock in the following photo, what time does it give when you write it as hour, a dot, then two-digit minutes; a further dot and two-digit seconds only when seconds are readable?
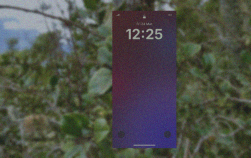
12.25
